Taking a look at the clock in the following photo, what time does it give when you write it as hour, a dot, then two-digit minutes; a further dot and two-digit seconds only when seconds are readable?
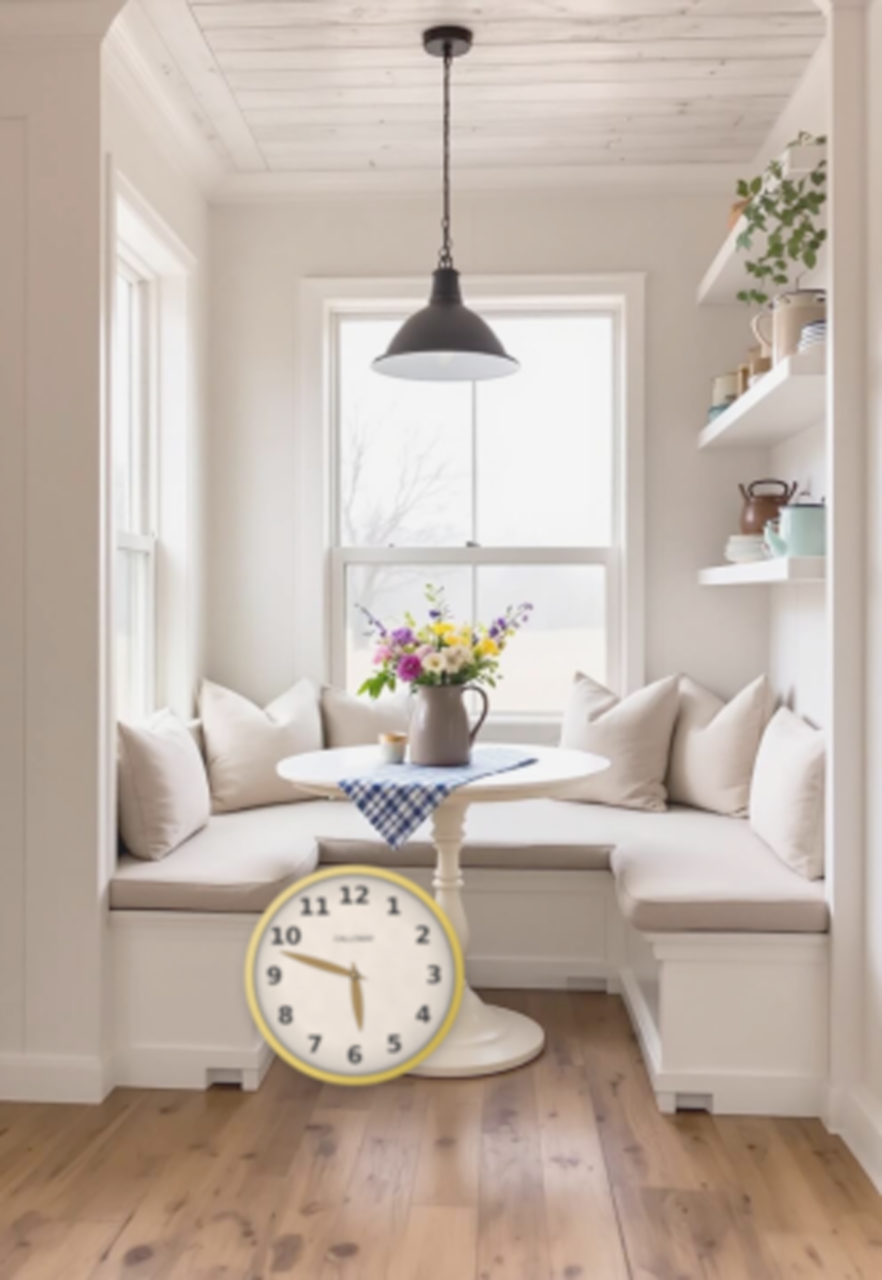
5.48
